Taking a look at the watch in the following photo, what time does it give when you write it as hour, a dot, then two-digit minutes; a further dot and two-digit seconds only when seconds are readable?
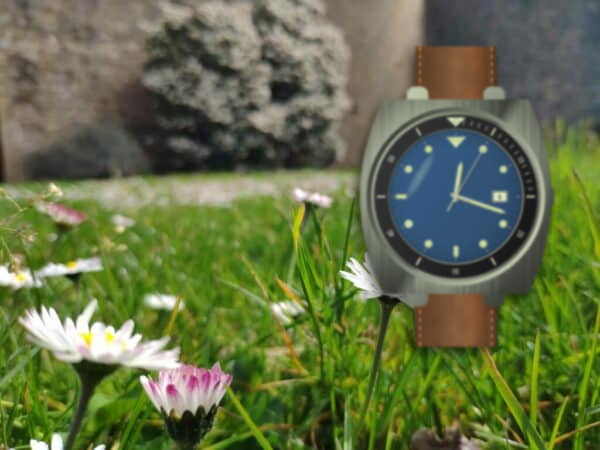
12.18.05
